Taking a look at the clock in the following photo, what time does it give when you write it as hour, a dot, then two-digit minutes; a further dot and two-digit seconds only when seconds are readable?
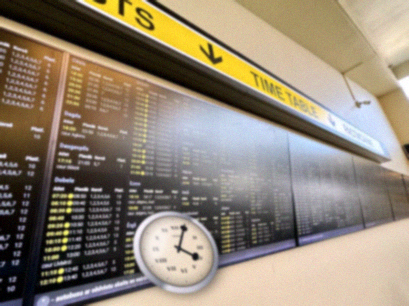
4.04
